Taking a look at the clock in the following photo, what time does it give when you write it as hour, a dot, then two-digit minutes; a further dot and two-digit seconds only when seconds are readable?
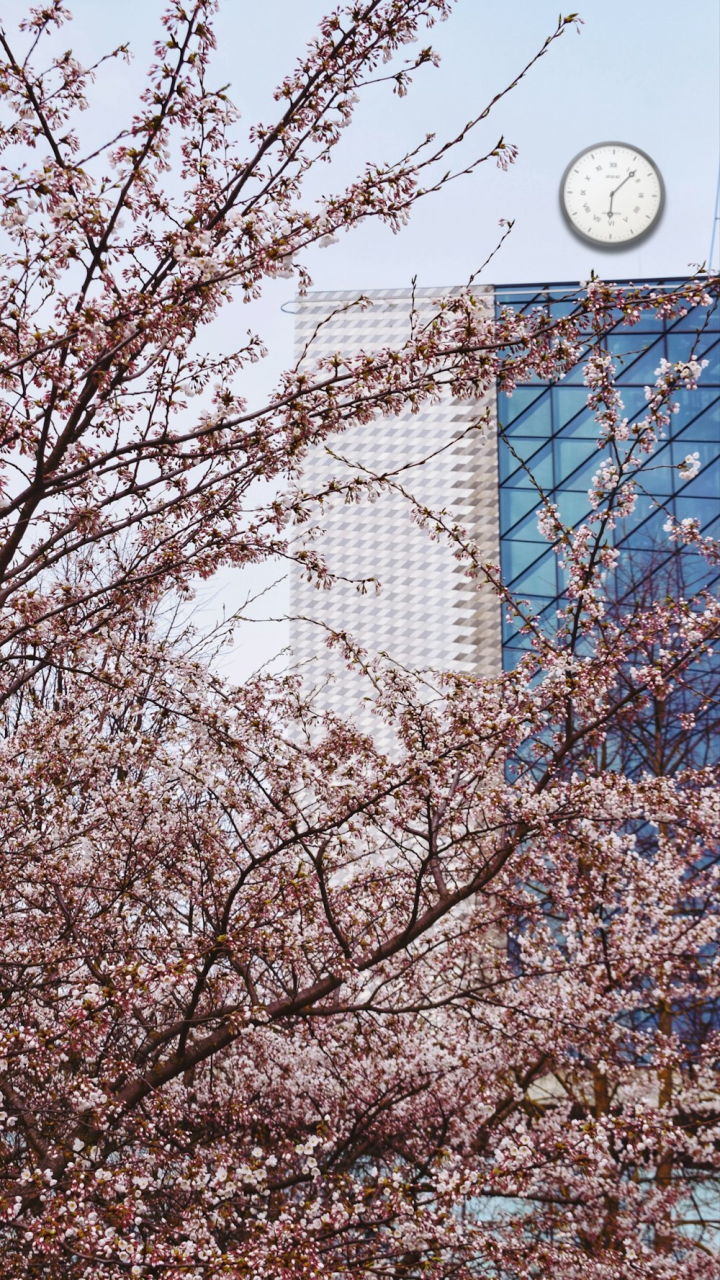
6.07
